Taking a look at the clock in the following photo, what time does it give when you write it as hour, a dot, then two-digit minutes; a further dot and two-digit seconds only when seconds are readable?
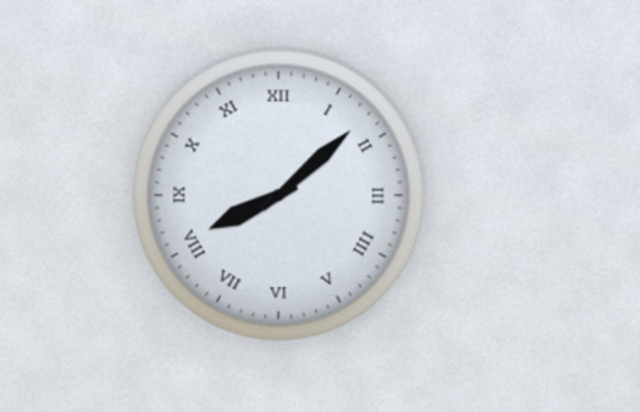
8.08
